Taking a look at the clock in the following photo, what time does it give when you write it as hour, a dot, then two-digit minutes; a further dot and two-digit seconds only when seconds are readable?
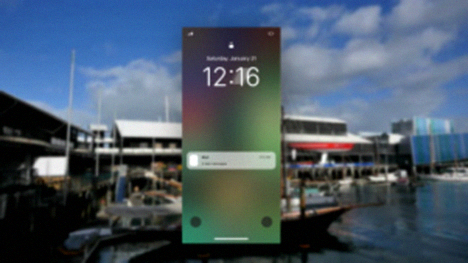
12.16
